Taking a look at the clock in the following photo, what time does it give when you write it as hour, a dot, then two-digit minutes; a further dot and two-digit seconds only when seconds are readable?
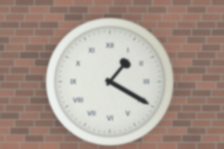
1.20
